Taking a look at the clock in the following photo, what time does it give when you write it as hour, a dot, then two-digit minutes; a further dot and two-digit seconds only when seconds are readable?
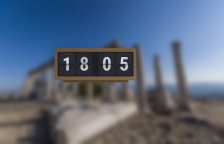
18.05
